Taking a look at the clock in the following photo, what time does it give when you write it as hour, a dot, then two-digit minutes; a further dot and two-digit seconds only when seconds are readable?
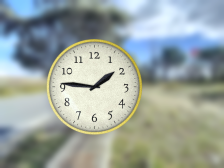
1.46
